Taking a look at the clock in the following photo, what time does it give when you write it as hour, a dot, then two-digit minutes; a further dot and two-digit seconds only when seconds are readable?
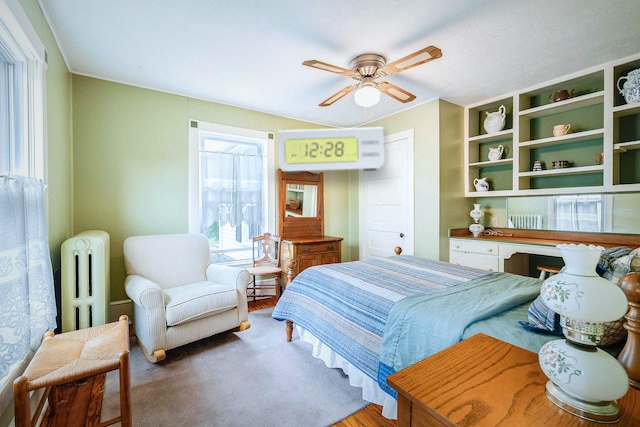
12.28
